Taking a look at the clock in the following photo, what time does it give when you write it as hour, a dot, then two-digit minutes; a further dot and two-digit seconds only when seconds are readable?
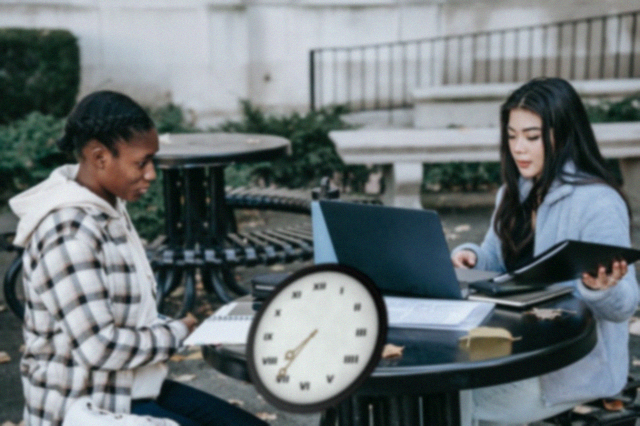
7.36
